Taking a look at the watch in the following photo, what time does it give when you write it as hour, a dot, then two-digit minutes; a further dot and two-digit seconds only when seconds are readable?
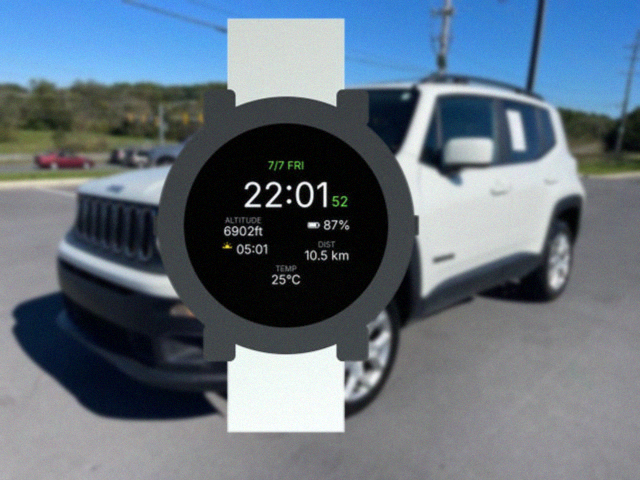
22.01.52
